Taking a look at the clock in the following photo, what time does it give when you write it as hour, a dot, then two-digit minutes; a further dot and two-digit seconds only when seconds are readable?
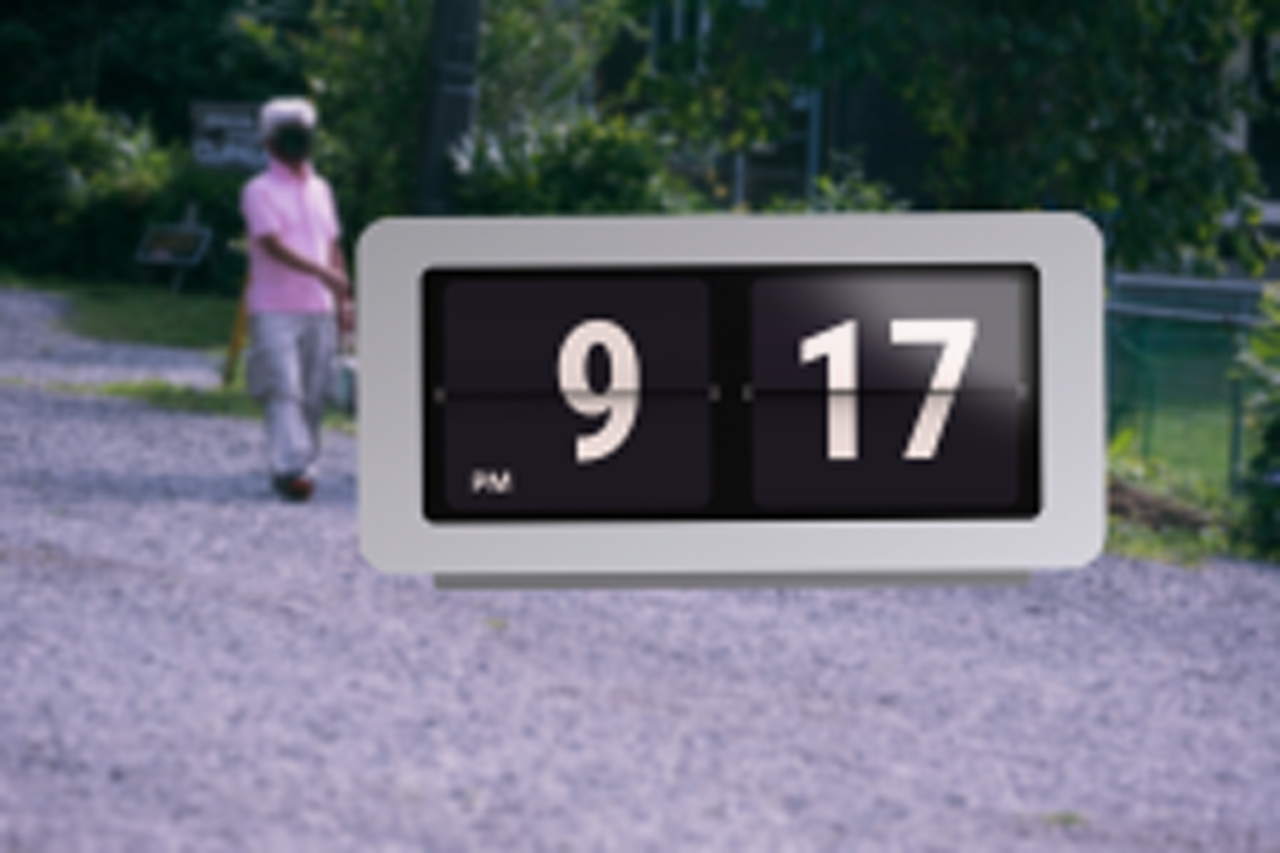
9.17
